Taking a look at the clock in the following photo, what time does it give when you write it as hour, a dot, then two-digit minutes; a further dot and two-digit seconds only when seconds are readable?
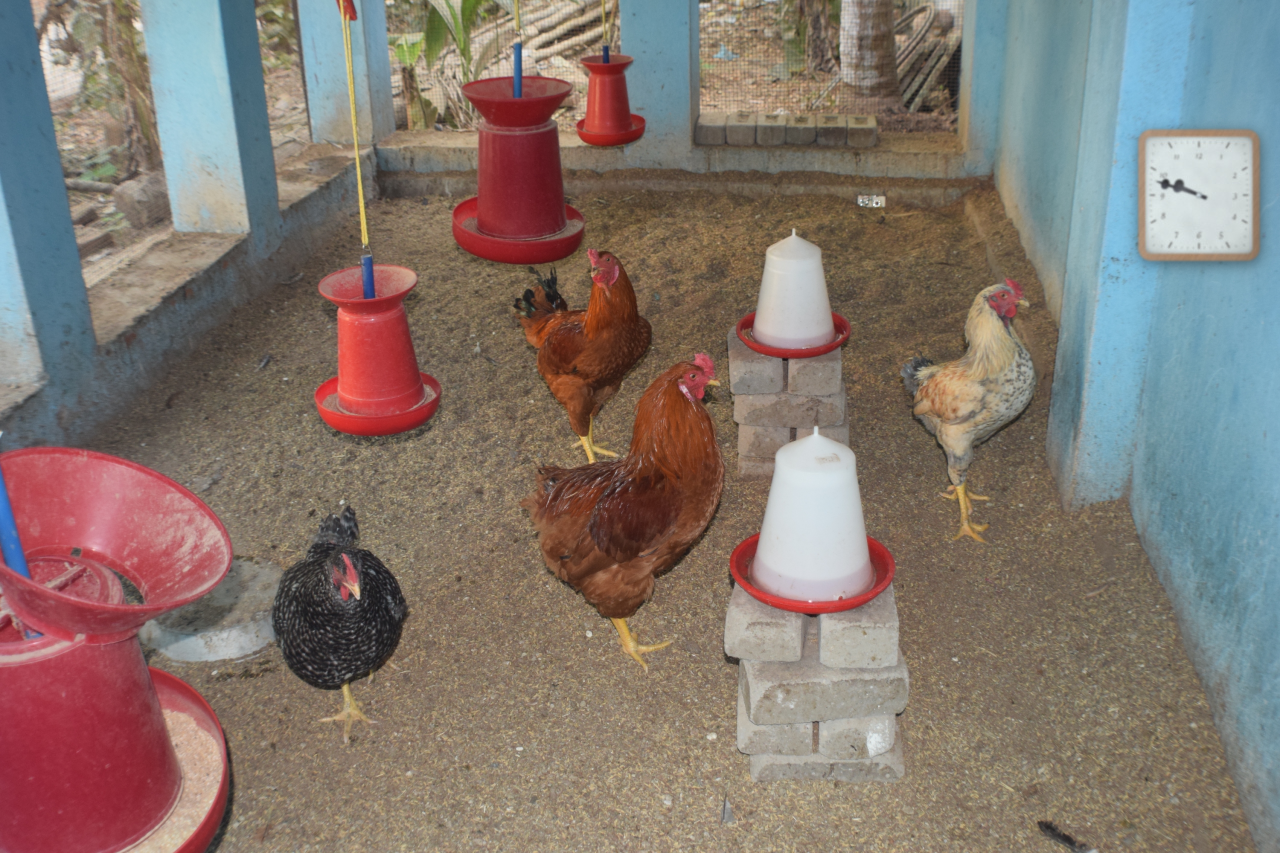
9.48
